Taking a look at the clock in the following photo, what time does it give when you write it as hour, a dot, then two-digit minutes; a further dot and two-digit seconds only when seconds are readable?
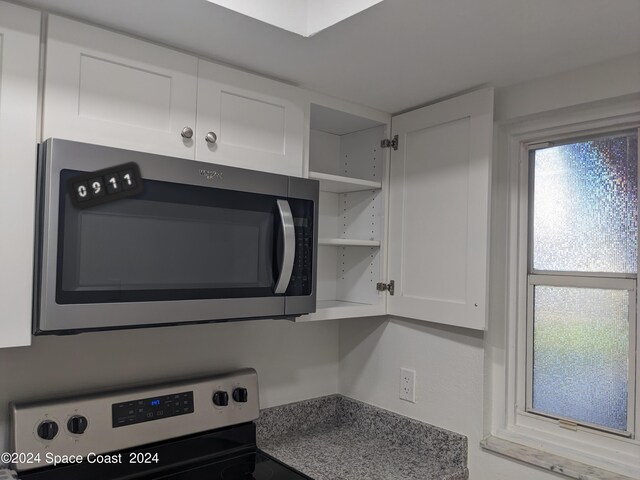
9.11
